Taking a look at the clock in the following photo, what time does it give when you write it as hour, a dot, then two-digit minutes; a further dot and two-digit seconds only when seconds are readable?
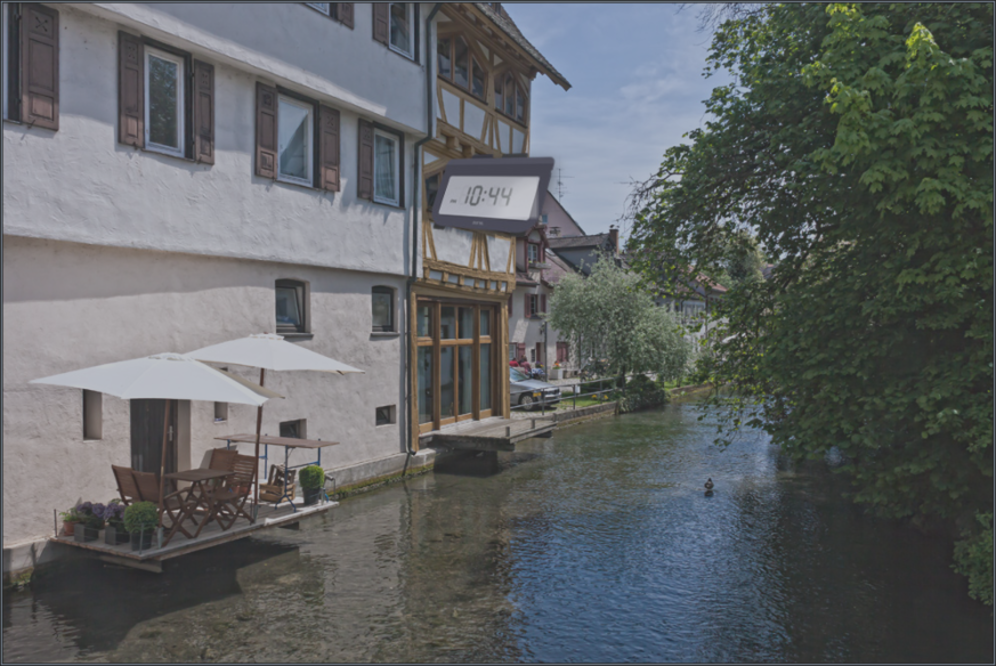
10.44
